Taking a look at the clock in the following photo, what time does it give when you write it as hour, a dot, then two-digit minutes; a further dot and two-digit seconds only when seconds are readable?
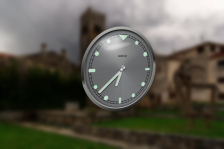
6.38
